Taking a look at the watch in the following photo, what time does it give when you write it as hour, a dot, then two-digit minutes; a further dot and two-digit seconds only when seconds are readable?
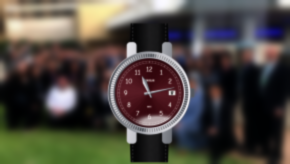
11.13
